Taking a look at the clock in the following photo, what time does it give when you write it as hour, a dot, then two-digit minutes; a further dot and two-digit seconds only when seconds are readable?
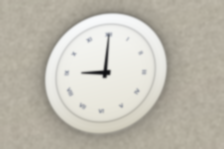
9.00
